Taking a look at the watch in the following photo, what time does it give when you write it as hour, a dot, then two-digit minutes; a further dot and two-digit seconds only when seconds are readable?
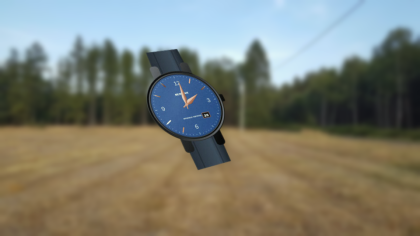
2.01
